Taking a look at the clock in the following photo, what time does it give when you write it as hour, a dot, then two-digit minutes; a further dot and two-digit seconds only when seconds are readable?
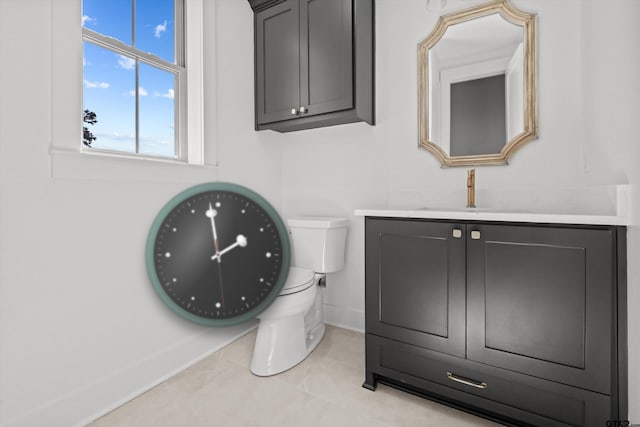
1.58.29
